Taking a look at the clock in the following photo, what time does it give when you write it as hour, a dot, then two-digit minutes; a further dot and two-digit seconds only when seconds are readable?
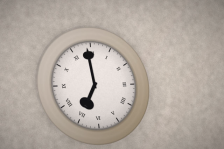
6.59
